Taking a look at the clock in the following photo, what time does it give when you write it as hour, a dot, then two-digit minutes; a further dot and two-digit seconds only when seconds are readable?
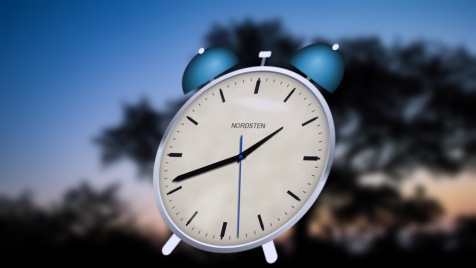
1.41.28
